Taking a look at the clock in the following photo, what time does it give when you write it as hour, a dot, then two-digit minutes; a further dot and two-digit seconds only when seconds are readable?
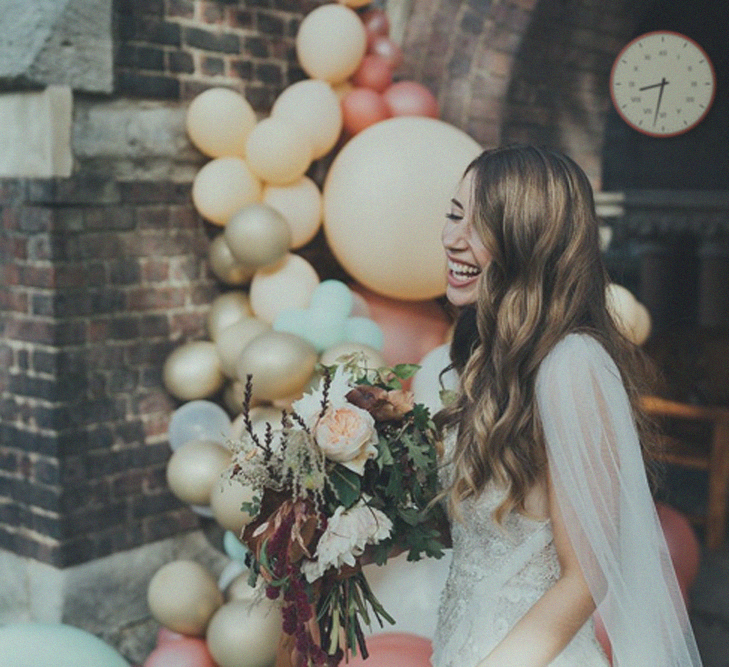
8.32
